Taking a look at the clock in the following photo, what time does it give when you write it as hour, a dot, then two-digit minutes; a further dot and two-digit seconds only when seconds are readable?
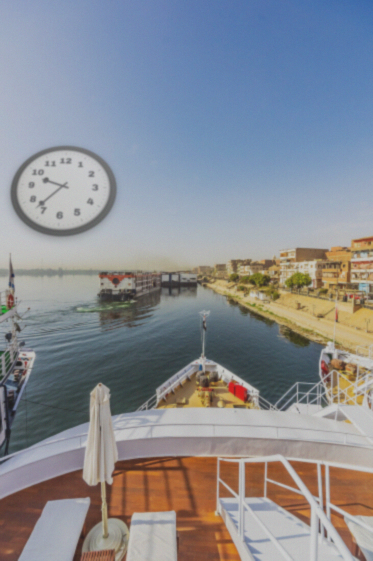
9.37
